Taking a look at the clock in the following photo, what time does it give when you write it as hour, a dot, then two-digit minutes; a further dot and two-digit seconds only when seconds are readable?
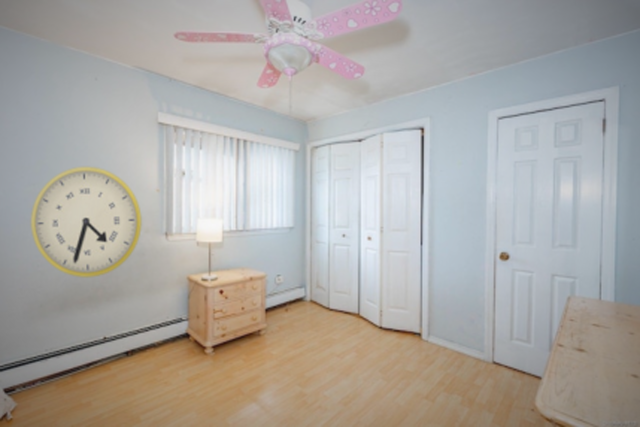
4.33
